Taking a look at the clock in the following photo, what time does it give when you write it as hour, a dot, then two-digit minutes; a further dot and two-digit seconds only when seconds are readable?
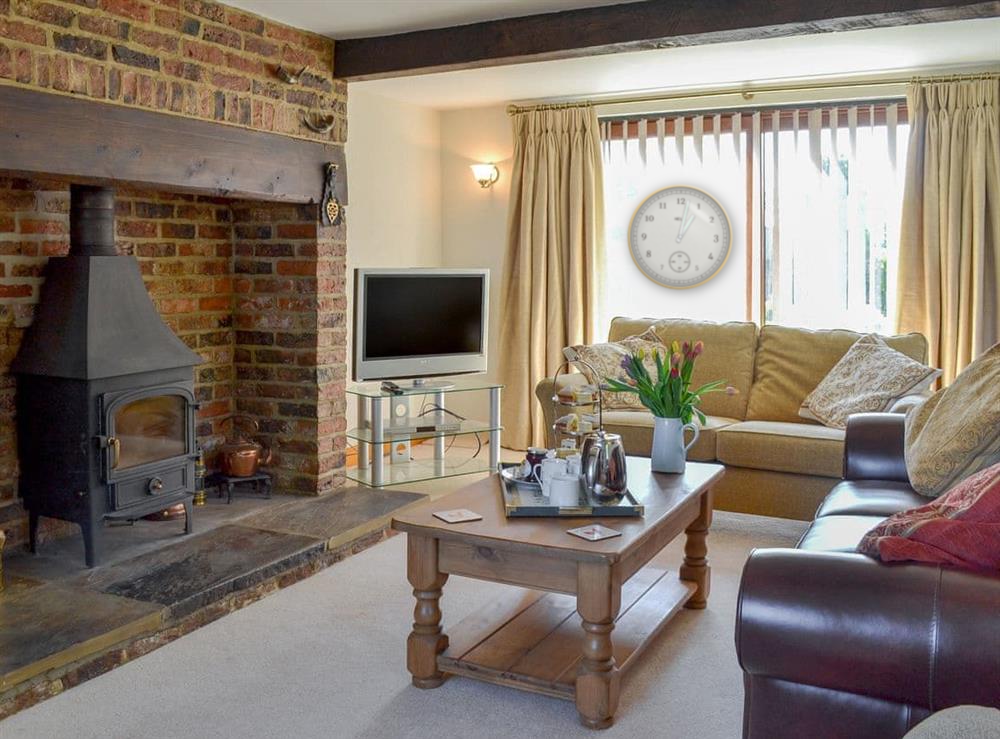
1.02
